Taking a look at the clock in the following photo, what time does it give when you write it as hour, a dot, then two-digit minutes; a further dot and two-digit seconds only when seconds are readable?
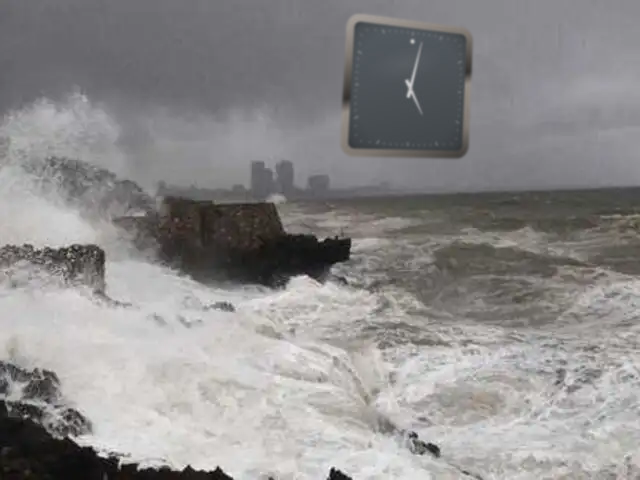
5.02
